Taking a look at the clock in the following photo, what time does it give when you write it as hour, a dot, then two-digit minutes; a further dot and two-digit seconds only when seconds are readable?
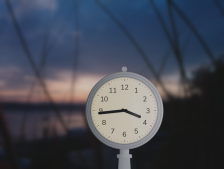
3.44
